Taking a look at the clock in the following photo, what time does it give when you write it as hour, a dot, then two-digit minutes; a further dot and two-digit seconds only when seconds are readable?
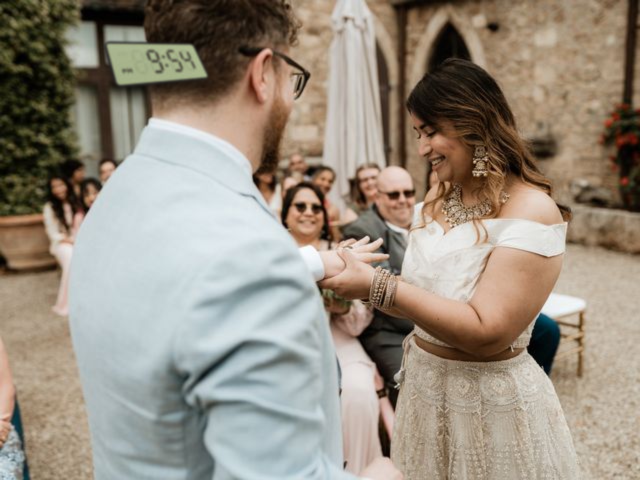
9.54
